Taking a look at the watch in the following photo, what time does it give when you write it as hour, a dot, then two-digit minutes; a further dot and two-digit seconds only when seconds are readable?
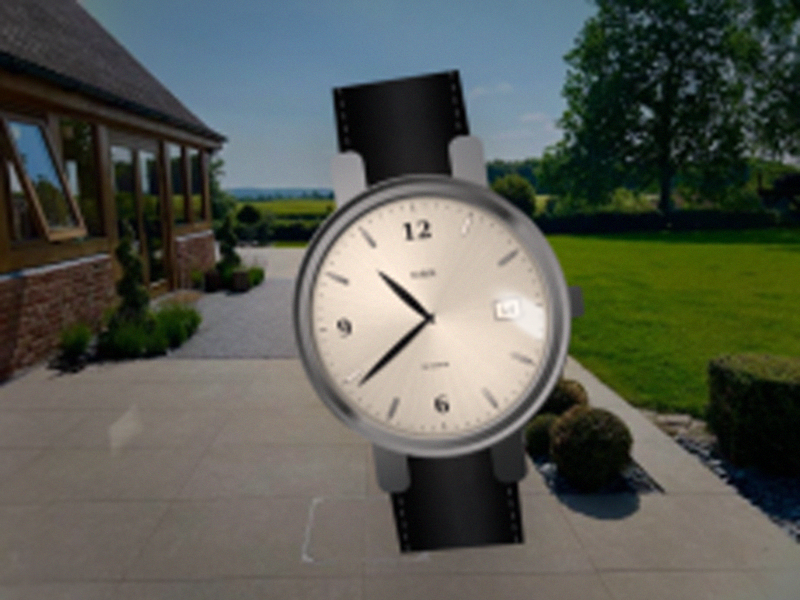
10.39
